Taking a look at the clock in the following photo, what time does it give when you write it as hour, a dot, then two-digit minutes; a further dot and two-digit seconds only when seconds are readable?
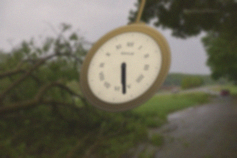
5.27
